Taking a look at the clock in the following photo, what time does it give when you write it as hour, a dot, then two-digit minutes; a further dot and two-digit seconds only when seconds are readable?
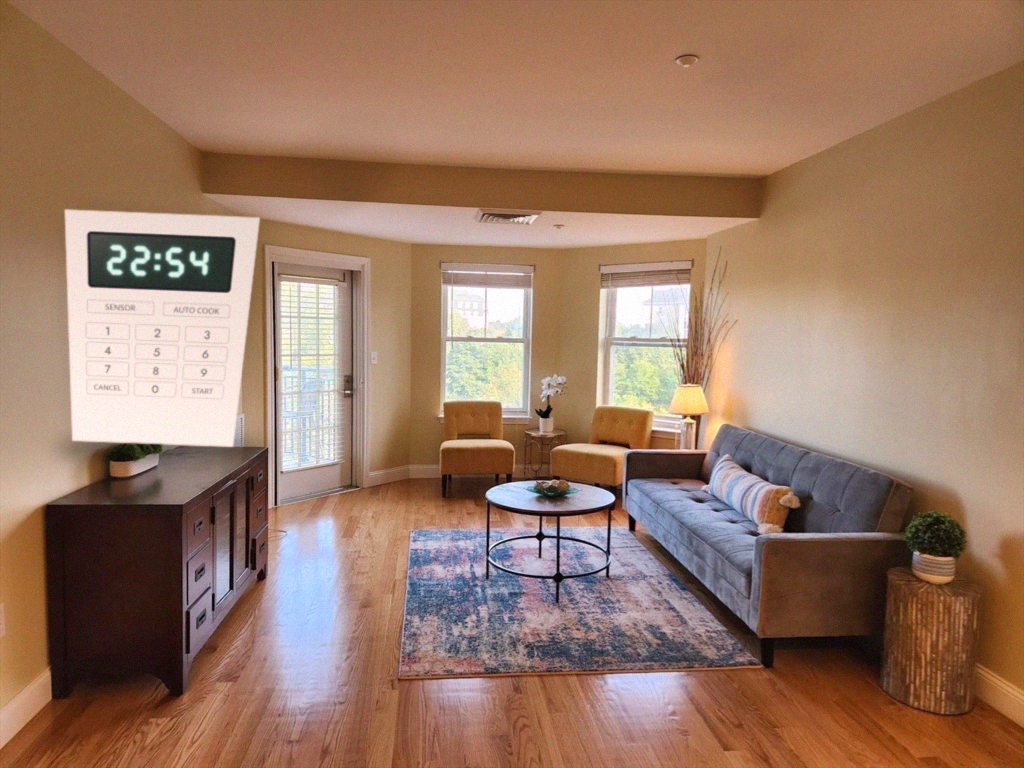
22.54
